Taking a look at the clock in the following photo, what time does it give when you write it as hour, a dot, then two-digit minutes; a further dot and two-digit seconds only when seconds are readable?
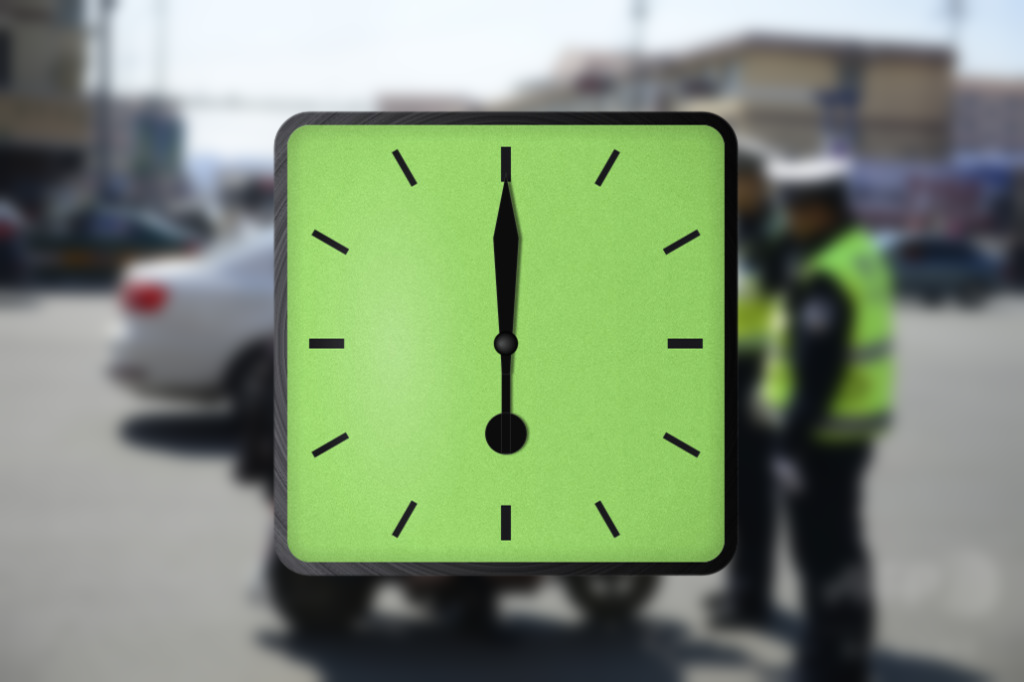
6.00
